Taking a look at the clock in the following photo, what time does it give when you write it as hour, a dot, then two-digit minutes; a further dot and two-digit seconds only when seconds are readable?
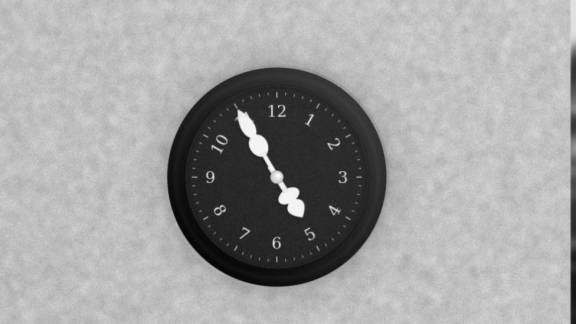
4.55
